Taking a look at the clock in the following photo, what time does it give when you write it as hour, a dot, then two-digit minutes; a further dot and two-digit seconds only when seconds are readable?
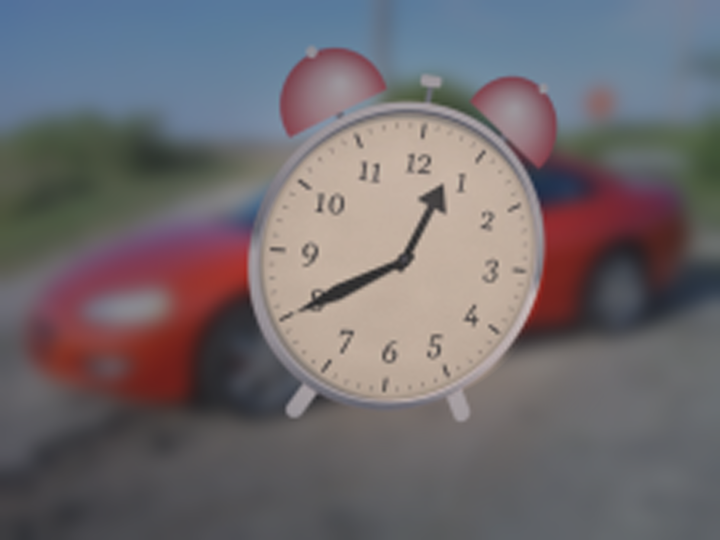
12.40
